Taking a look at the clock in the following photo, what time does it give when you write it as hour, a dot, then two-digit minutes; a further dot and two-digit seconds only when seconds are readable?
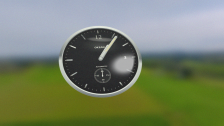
1.06
